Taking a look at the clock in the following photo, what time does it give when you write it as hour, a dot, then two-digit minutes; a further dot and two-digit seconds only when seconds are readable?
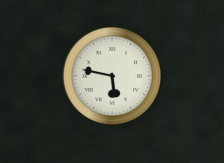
5.47
